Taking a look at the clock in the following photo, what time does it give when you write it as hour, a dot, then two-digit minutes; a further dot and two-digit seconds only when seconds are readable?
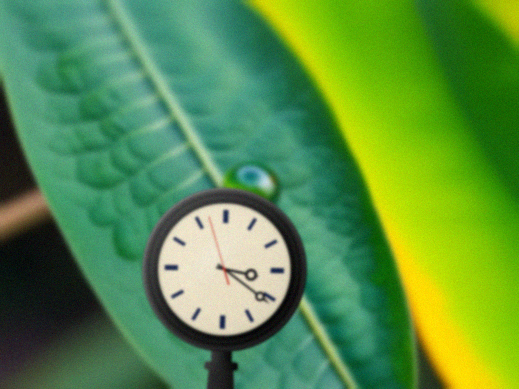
3.20.57
